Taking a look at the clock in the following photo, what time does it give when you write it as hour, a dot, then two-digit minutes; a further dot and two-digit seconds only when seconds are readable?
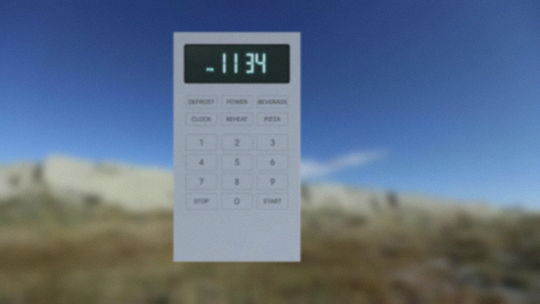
11.34
